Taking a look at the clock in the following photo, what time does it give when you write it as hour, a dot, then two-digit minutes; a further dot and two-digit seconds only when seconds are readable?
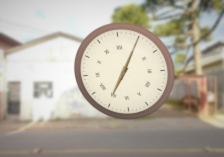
7.05
